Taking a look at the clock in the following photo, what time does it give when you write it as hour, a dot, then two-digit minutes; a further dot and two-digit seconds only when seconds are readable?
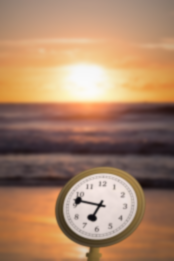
6.47
